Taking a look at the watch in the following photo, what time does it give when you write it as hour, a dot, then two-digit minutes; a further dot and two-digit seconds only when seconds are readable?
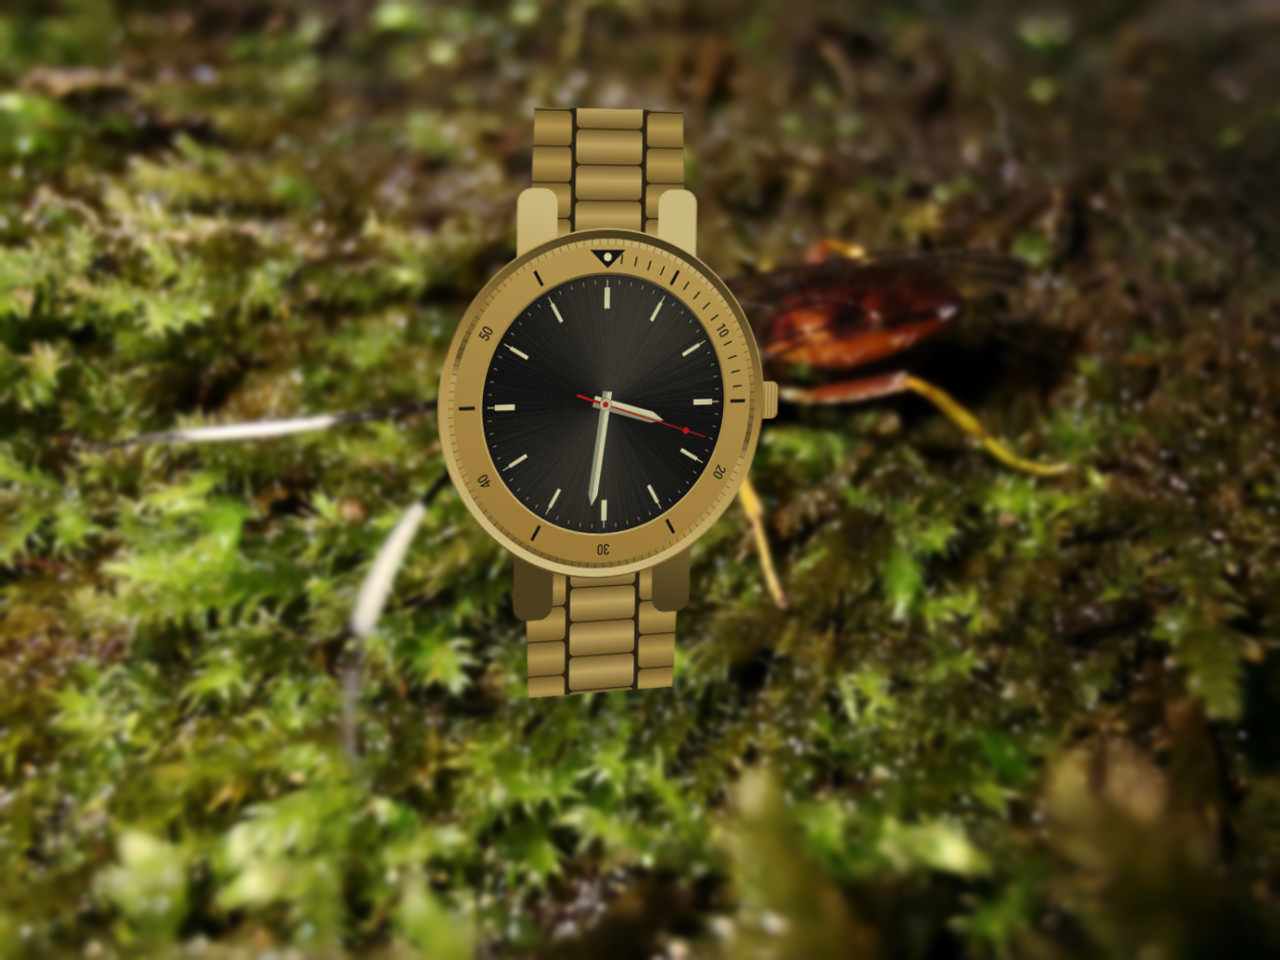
3.31.18
